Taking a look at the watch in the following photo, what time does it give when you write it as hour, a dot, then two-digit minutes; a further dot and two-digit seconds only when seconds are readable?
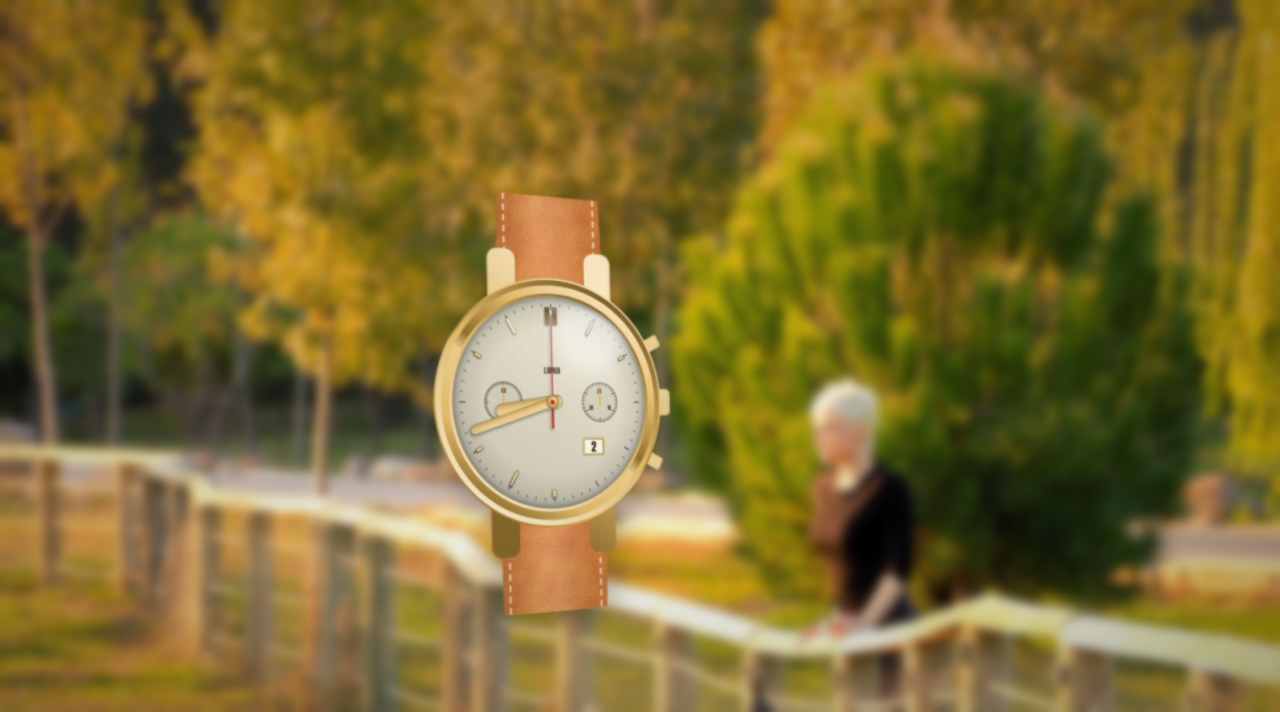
8.42
